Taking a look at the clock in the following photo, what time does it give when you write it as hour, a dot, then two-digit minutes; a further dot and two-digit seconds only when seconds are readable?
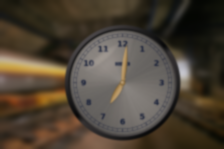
7.01
